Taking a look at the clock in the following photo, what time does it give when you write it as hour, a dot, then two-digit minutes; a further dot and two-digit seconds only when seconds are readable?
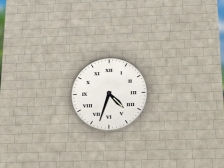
4.33
